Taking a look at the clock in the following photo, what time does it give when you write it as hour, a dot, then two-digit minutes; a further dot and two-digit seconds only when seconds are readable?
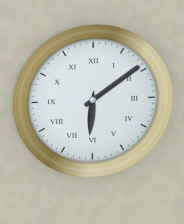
6.09
